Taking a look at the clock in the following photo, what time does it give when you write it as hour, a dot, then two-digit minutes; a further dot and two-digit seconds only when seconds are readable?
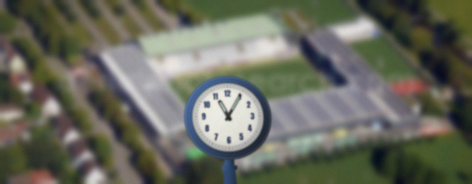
11.05
